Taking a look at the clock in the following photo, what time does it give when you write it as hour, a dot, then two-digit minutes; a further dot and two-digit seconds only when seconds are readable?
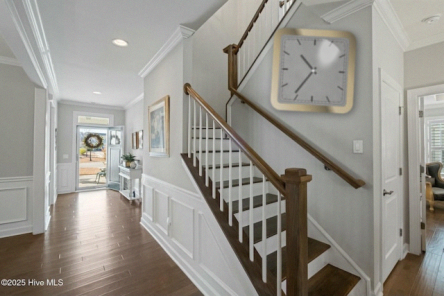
10.36
